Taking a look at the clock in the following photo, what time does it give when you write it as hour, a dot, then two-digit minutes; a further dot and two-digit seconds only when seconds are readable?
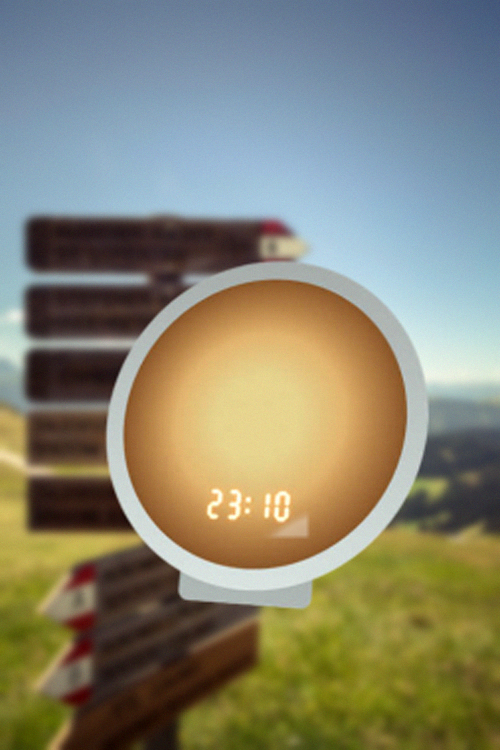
23.10
